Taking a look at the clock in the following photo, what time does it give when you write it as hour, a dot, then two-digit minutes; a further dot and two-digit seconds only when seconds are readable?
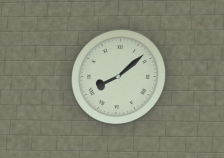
8.08
